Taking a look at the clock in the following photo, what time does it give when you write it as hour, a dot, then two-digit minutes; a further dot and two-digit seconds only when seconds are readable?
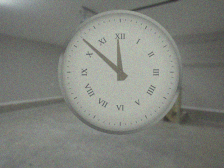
11.52
